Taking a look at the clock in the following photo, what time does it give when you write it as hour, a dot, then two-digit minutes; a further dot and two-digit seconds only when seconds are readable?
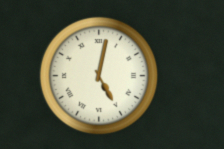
5.02
